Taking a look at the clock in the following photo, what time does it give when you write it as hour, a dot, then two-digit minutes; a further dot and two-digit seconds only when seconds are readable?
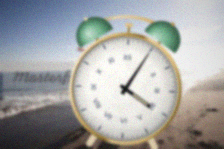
4.05
